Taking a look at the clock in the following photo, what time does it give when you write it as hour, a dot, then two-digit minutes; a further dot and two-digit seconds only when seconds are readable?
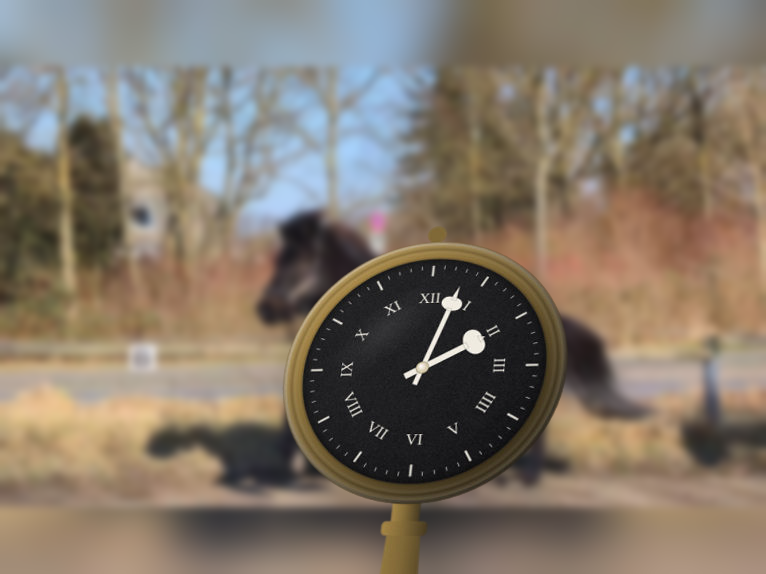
2.03
